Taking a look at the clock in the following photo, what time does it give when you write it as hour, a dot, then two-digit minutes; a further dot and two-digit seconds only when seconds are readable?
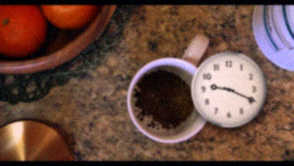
9.19
